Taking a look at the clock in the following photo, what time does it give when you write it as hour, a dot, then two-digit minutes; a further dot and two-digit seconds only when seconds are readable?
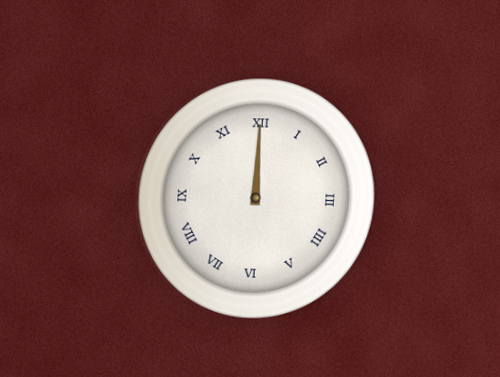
12.00
